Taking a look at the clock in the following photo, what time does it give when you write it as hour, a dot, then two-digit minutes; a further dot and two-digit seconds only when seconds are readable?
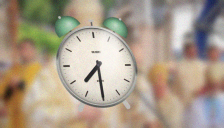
7.30
